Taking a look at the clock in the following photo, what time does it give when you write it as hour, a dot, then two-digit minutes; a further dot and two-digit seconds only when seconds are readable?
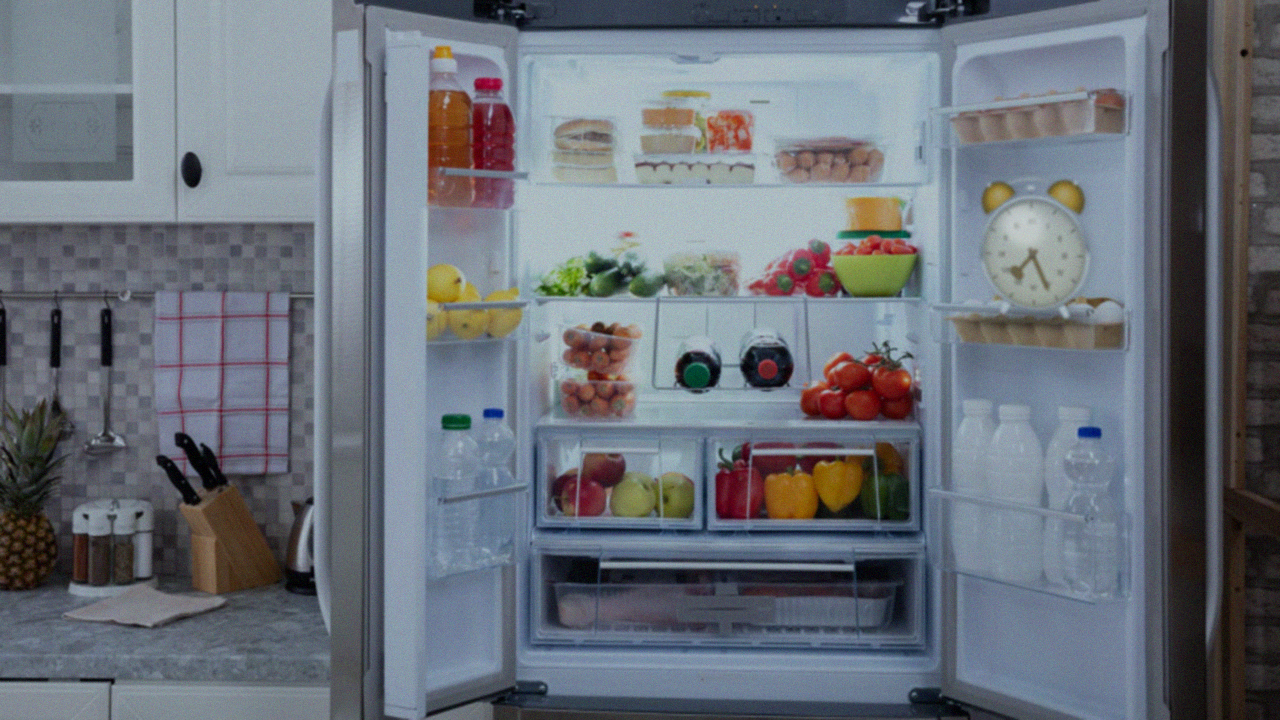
7.26
